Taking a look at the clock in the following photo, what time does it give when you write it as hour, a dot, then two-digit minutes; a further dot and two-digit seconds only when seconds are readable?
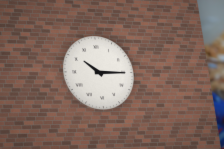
10.15
